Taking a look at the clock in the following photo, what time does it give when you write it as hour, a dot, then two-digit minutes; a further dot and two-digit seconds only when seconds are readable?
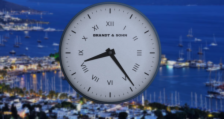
8.24
